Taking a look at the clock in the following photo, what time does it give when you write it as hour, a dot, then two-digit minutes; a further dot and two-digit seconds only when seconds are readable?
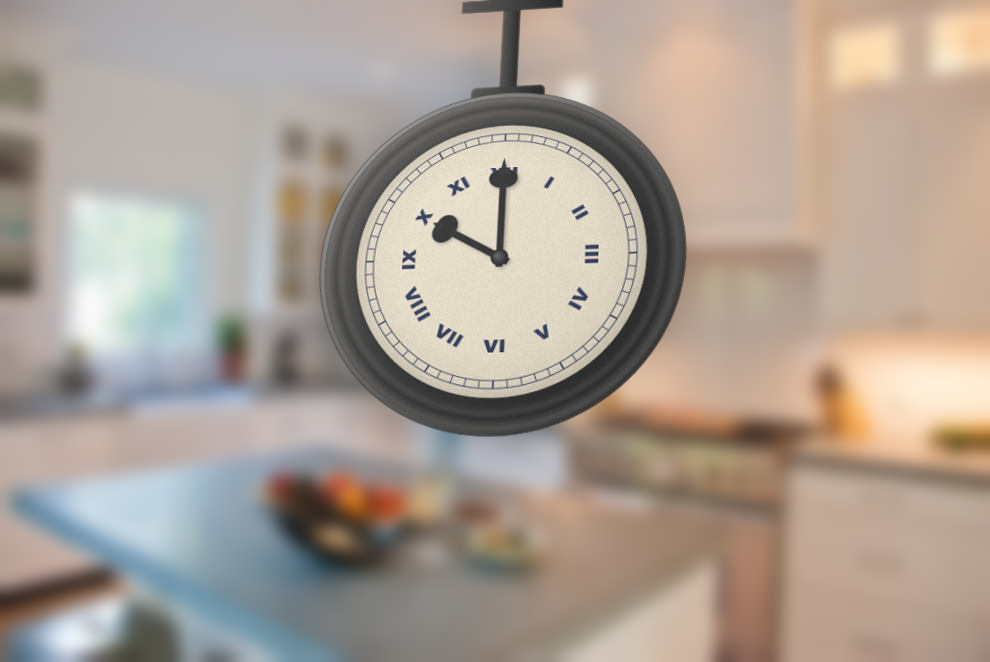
10.00
